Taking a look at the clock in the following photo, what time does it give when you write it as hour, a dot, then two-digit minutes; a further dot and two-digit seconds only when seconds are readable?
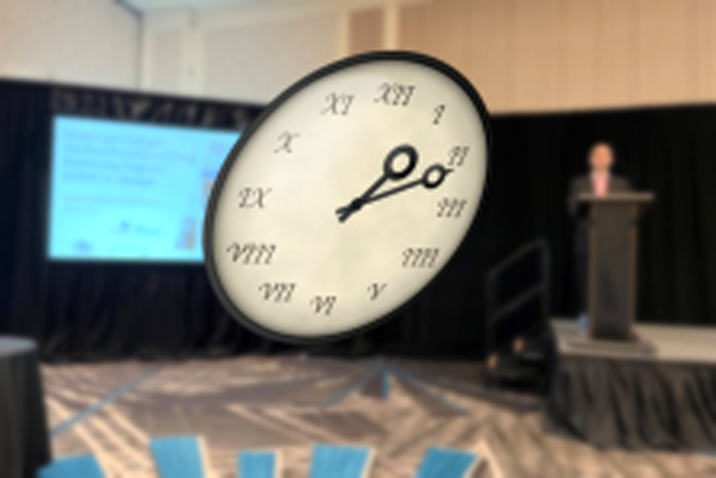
1.11
